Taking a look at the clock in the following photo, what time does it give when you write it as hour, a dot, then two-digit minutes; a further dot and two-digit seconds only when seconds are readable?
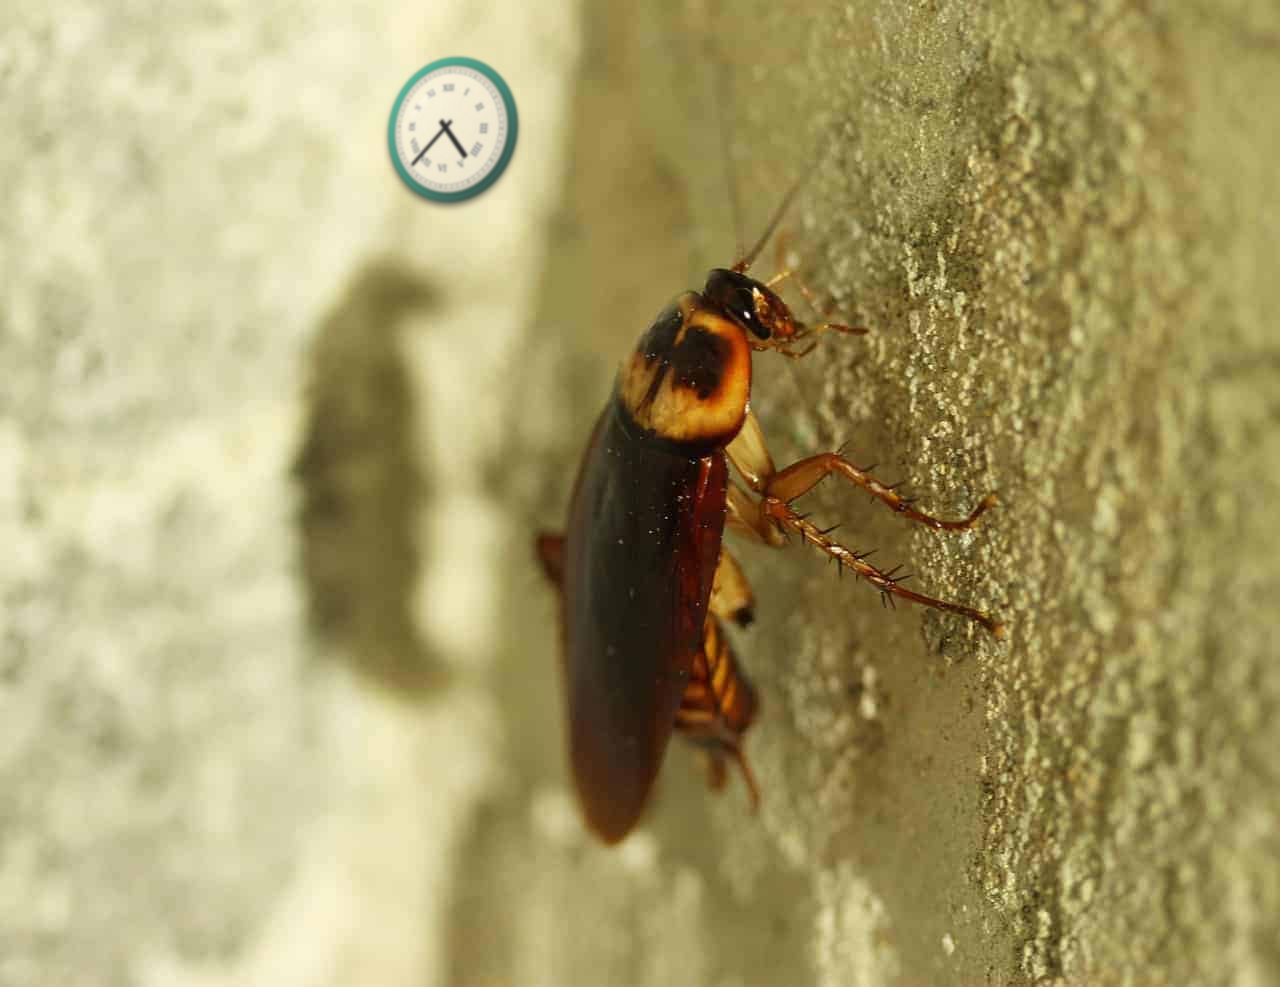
4.37
